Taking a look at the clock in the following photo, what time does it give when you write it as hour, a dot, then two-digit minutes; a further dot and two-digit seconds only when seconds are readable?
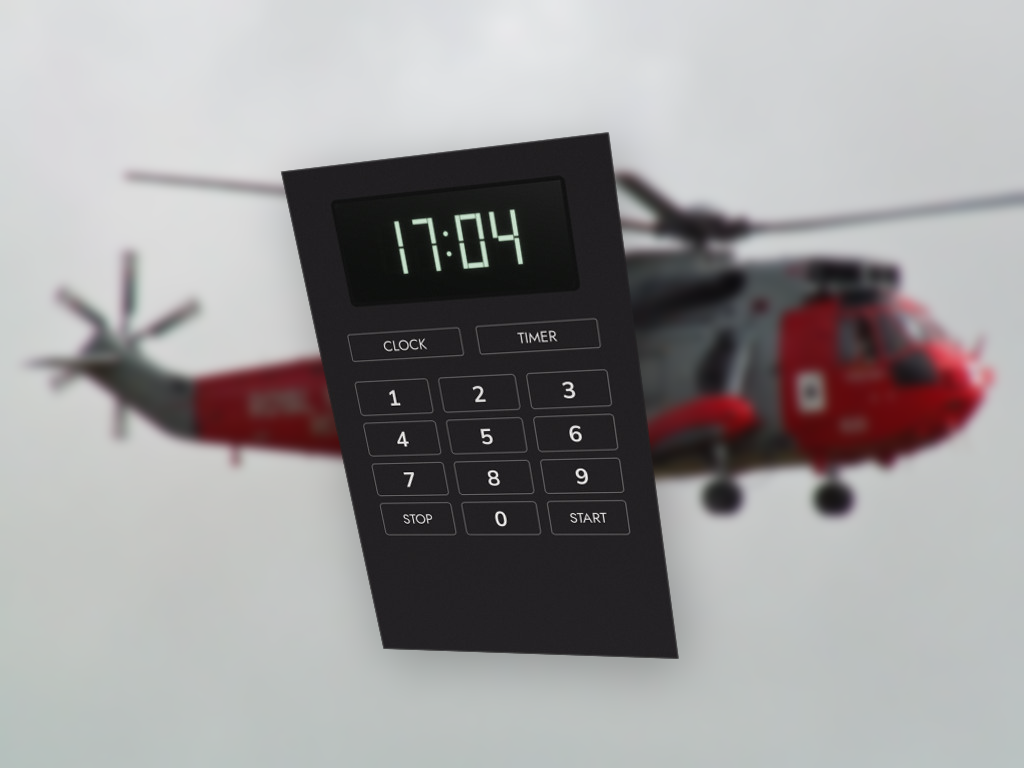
17.04
